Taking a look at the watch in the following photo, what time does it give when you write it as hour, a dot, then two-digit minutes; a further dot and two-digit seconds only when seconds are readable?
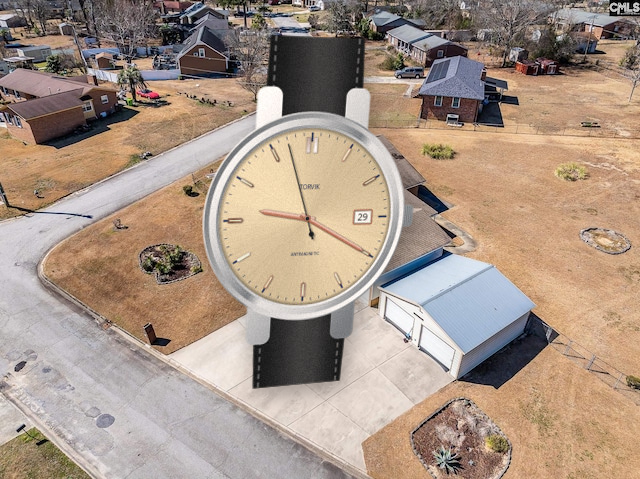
9.19.57
